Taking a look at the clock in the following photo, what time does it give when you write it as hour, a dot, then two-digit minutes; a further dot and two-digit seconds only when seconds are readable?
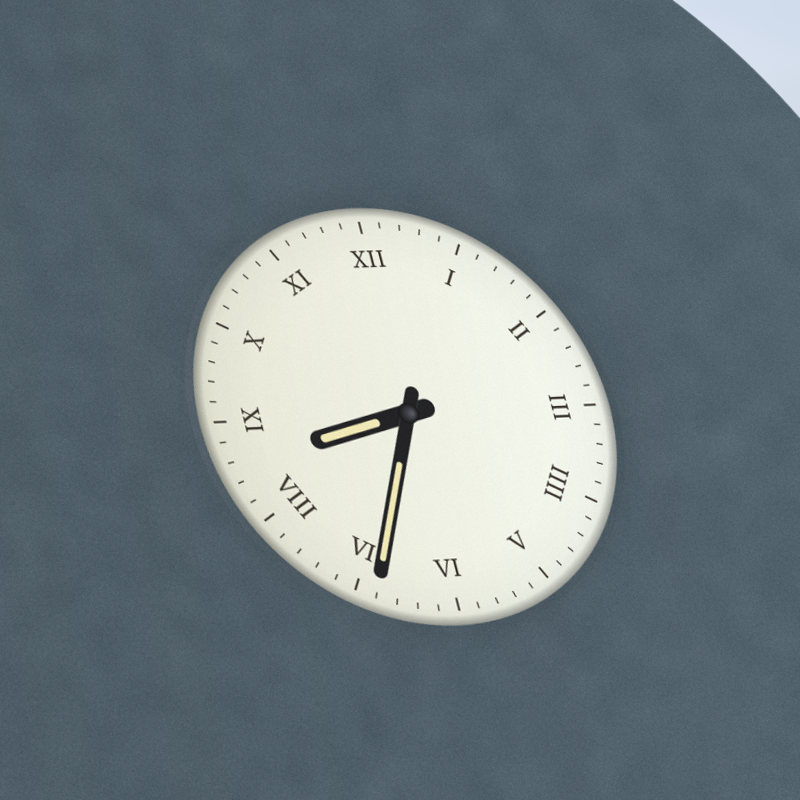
8.34
